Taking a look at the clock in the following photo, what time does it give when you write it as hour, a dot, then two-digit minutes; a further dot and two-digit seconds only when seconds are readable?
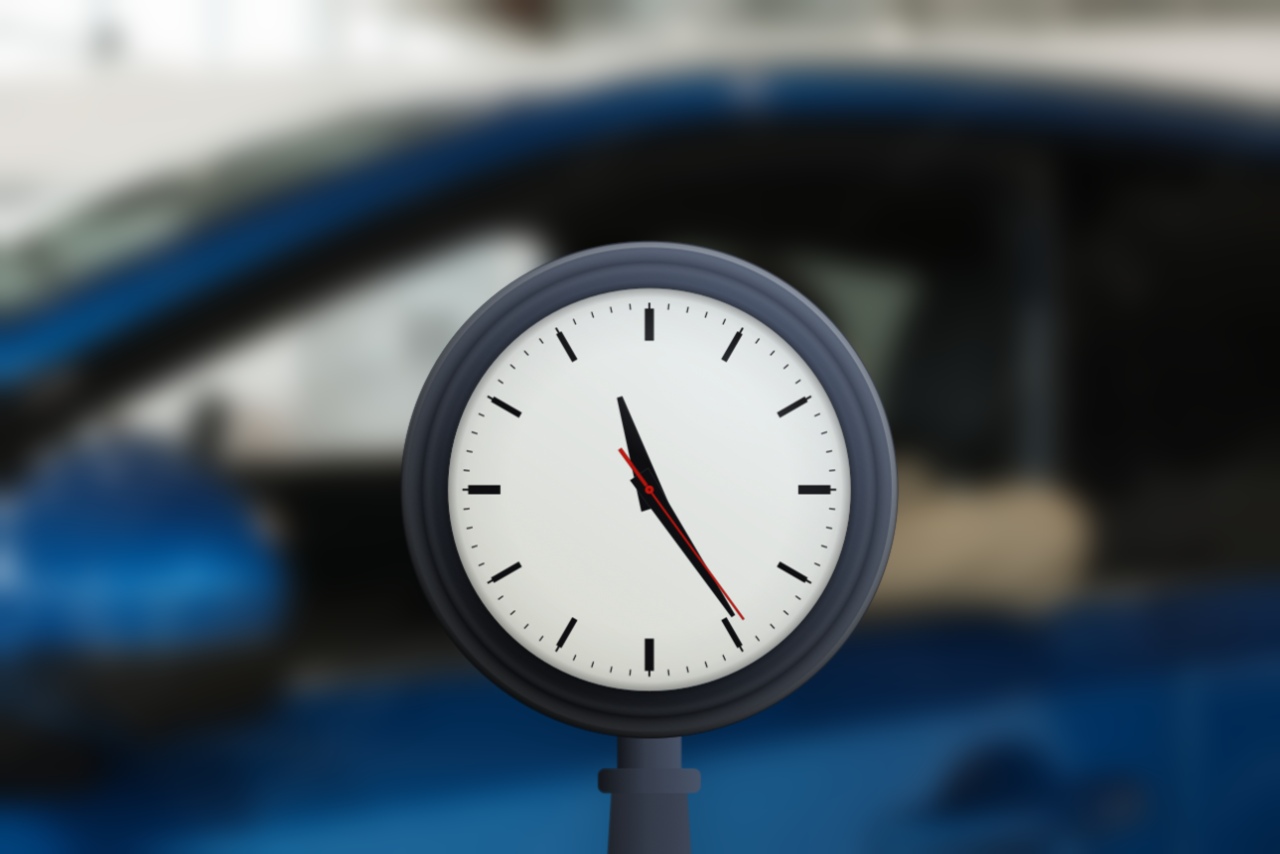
11.24.24
